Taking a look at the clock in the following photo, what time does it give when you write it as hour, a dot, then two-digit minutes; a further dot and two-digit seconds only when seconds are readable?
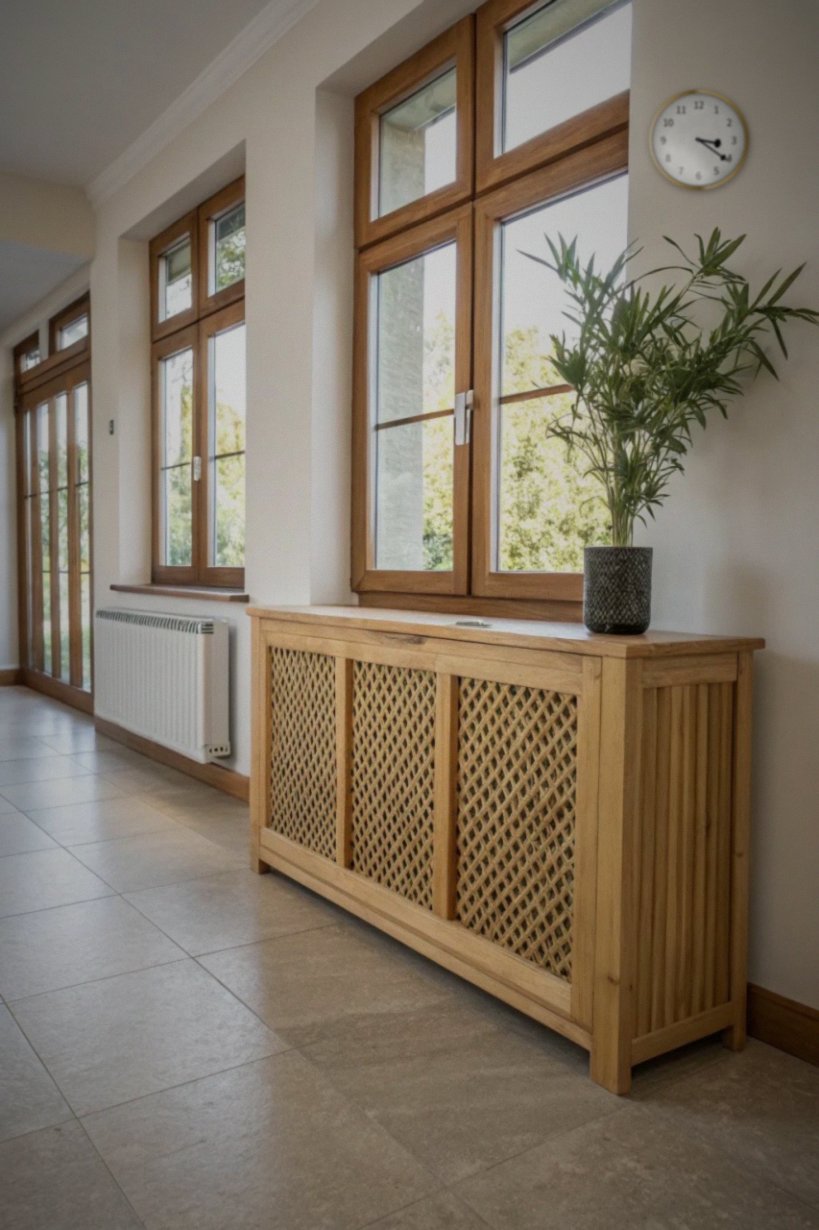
3.21
